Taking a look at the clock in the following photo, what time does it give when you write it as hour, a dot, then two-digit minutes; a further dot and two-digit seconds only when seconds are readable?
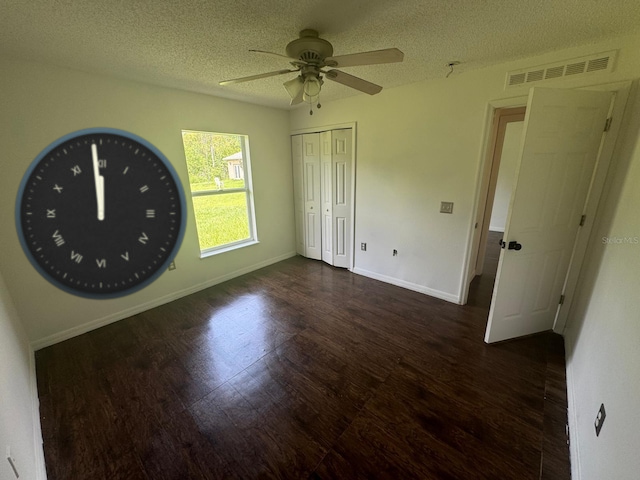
11.59
